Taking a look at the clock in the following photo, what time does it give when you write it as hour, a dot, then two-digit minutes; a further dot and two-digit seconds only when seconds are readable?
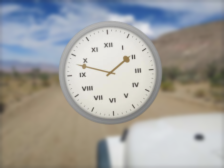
1.48
